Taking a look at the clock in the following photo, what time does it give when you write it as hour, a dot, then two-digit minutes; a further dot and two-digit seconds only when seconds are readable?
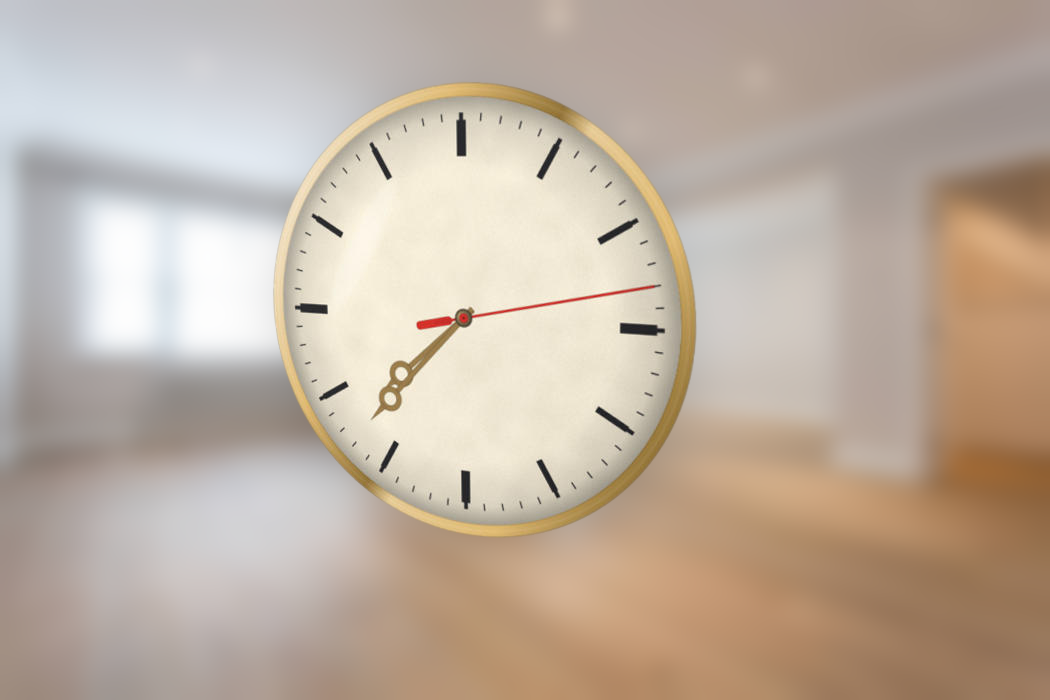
7.37.13
